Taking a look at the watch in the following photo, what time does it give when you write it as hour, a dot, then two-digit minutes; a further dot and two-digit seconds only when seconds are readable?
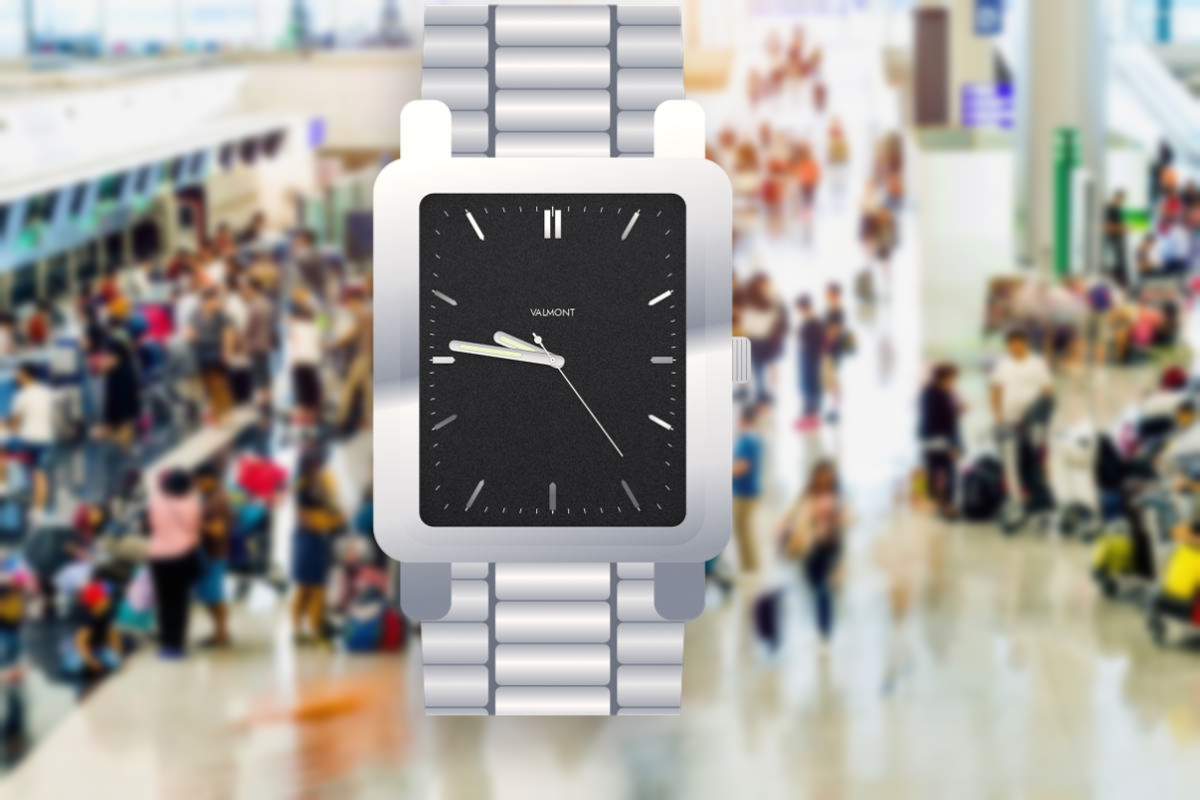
9.46.24
